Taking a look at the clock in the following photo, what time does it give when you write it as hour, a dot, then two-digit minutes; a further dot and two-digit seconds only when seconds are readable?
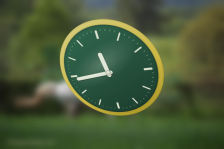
11.44
